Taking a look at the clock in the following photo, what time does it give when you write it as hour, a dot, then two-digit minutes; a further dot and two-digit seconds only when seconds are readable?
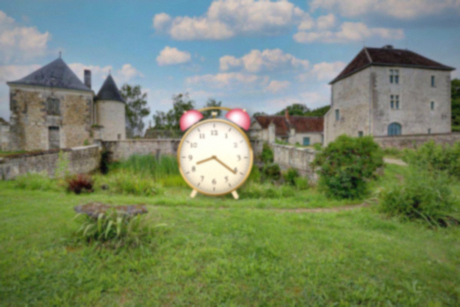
8.21
